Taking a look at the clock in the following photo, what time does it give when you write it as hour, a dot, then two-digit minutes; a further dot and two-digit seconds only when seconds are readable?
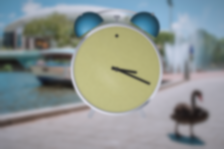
3.19
